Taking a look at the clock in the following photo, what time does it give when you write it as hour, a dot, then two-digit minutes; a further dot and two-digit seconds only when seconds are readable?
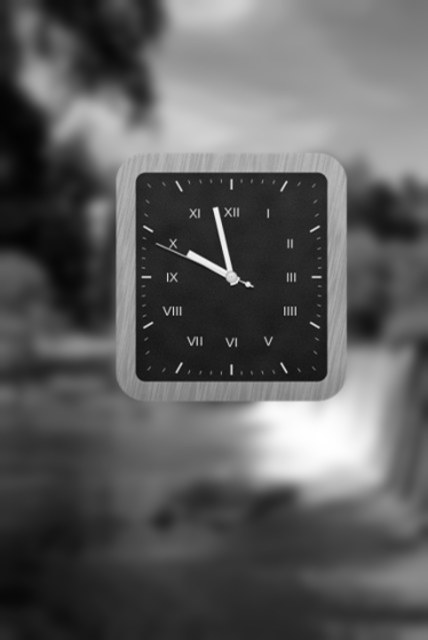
9.57.49
